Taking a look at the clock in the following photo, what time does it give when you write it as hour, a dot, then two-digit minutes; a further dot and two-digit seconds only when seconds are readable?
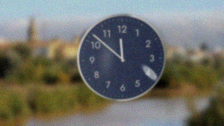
11.52
